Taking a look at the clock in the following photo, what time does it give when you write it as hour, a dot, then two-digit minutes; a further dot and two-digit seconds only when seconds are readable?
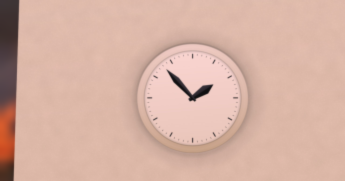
1.53
